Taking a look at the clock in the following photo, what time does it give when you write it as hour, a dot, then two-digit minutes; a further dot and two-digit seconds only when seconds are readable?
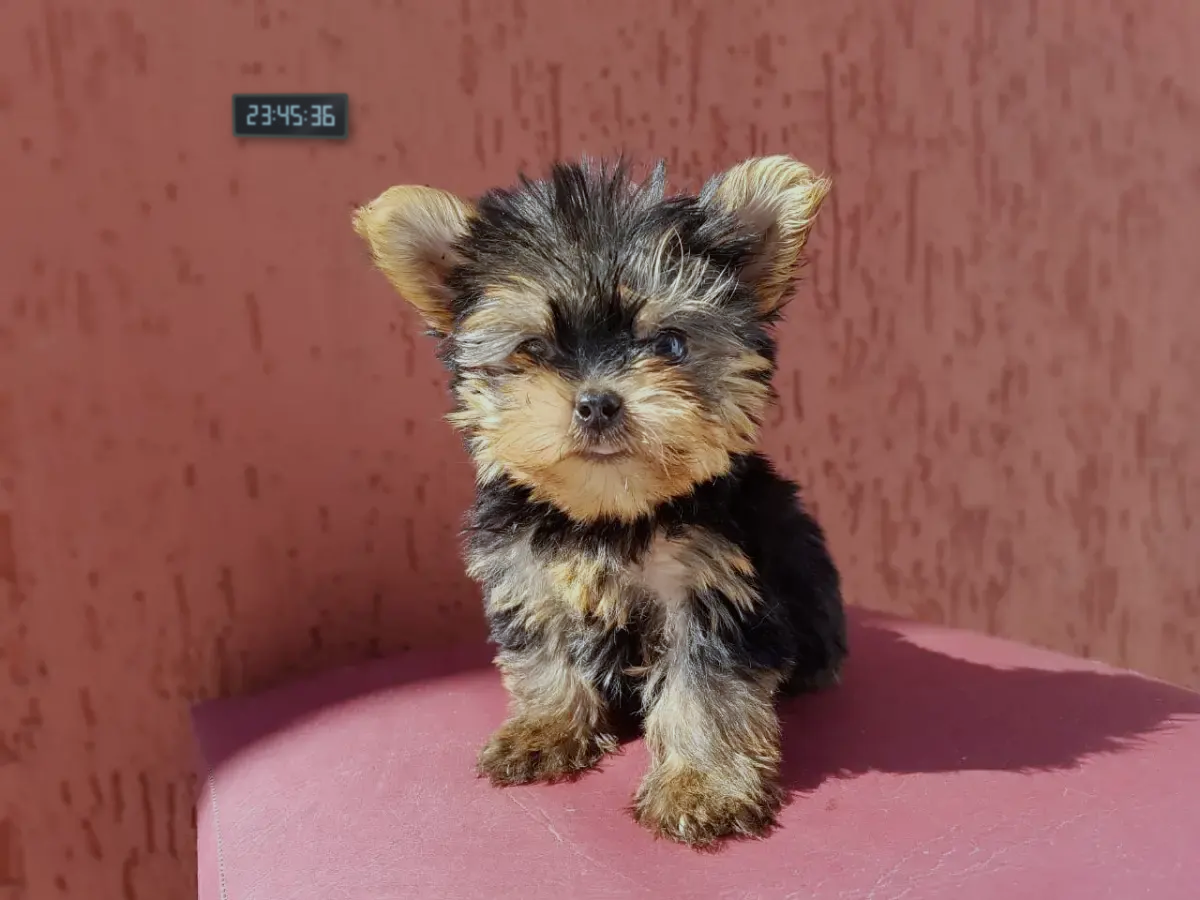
23.45.36
